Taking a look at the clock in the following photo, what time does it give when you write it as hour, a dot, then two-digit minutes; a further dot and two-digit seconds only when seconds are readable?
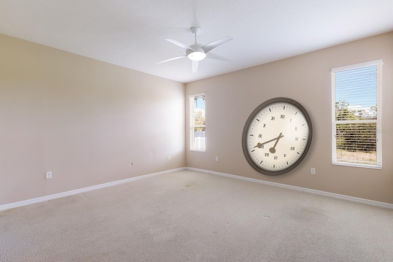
6.41
